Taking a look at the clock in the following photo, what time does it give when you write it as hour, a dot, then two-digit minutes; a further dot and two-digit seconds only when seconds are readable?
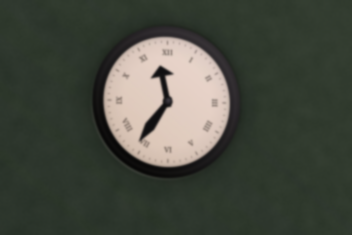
11.36
